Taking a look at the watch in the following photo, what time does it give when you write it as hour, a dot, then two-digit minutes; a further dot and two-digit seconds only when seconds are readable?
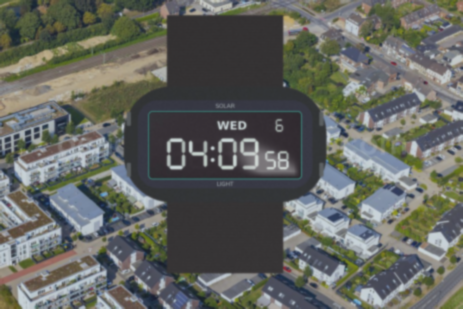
4.09.58
